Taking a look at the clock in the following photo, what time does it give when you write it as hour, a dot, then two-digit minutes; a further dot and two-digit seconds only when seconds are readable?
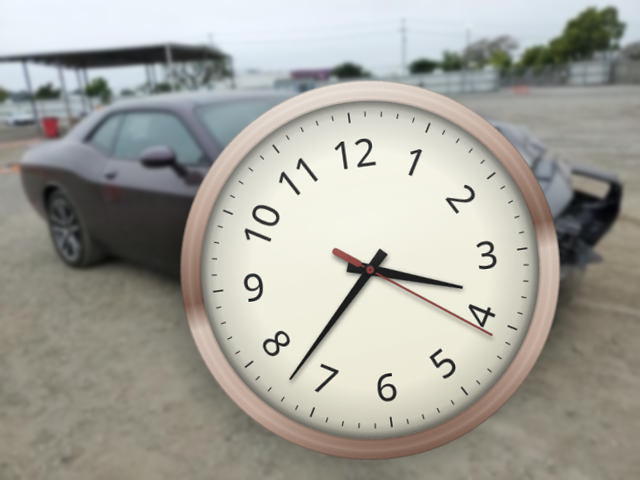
3.37.21
